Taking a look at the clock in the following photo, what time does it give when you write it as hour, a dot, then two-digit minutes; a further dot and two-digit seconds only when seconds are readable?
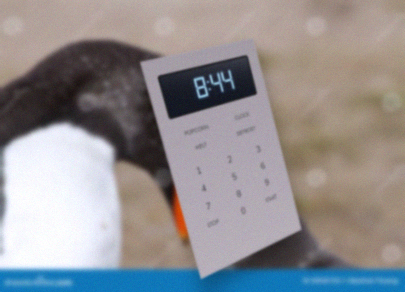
8.44
